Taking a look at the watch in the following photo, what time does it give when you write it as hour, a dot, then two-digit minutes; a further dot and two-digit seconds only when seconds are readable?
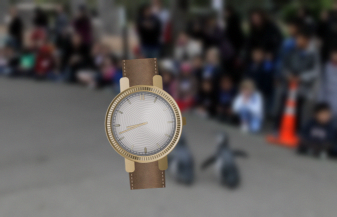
8.42
